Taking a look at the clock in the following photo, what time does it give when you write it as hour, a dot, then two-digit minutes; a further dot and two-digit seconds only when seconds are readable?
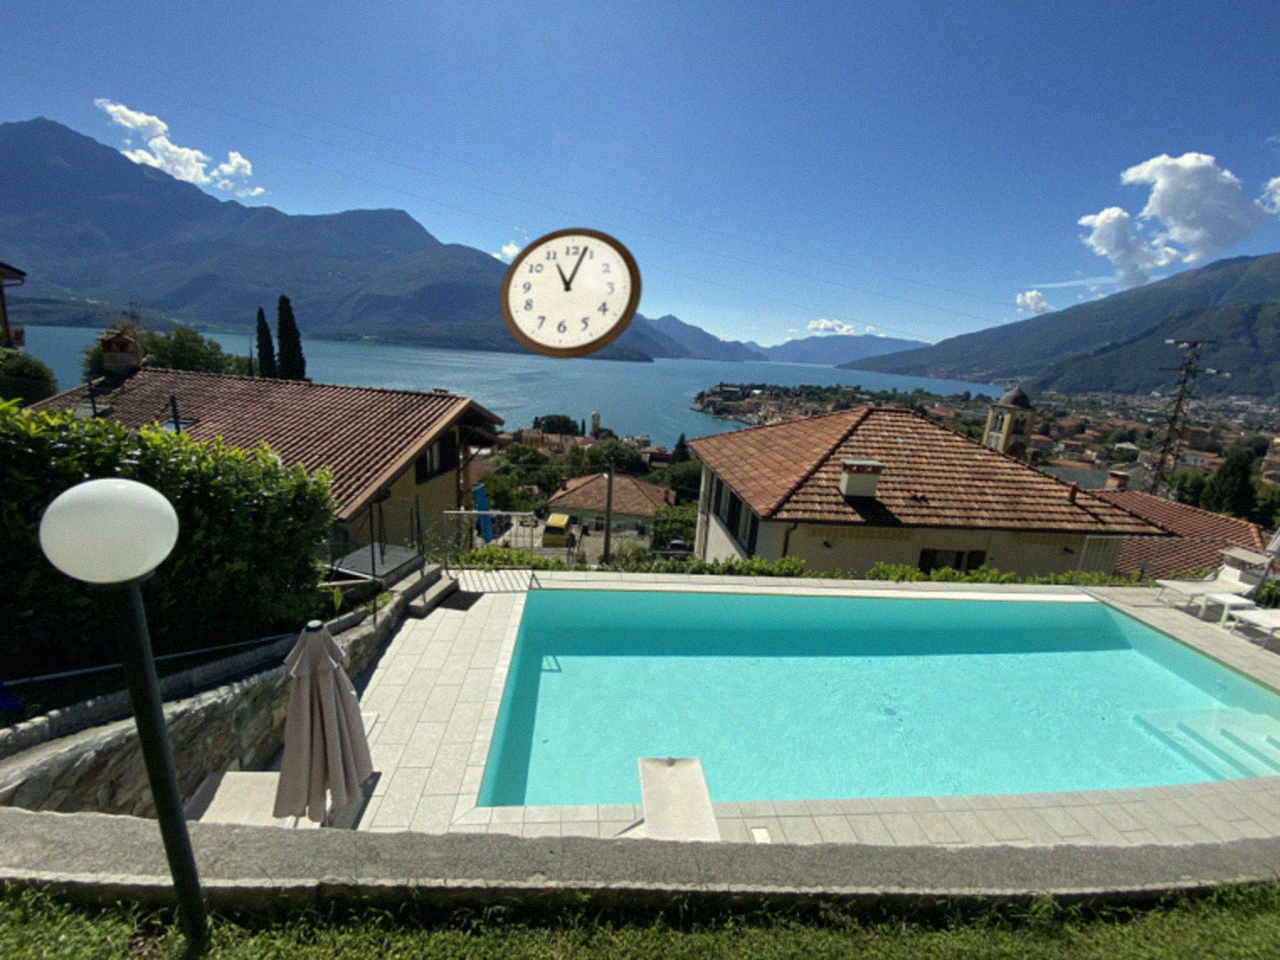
11.03
